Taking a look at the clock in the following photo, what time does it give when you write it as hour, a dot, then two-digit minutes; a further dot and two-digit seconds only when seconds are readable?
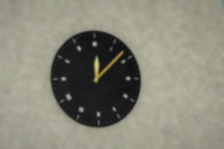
12.08
